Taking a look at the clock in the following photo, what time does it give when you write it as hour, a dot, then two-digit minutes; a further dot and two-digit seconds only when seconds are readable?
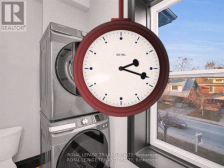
2.18
